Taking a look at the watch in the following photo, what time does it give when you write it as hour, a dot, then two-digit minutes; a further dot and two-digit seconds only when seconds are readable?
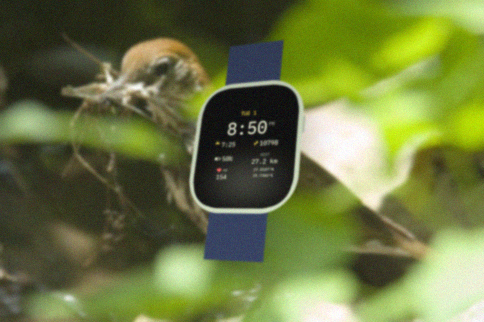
8.50
